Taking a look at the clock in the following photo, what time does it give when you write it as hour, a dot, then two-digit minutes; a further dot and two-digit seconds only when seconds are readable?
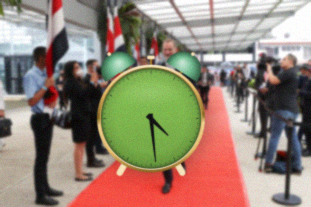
4.29
